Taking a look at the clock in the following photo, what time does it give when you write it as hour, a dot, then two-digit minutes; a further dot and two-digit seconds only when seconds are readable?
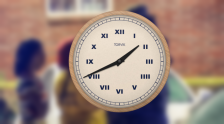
1.41
